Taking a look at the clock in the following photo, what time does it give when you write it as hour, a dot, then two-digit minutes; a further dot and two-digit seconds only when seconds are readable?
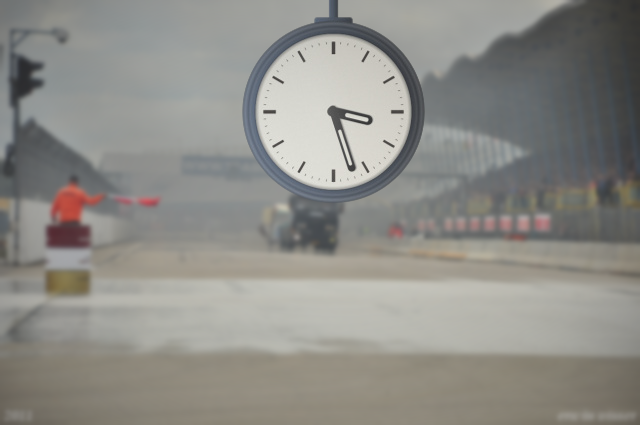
3.27
